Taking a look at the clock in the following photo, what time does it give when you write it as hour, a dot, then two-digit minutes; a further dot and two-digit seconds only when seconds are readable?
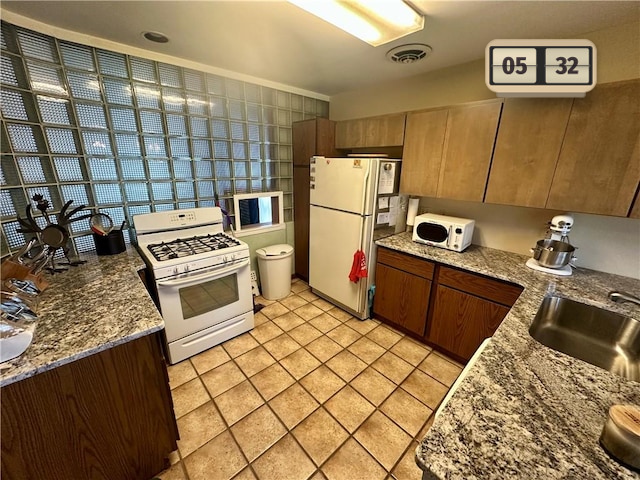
5.32
